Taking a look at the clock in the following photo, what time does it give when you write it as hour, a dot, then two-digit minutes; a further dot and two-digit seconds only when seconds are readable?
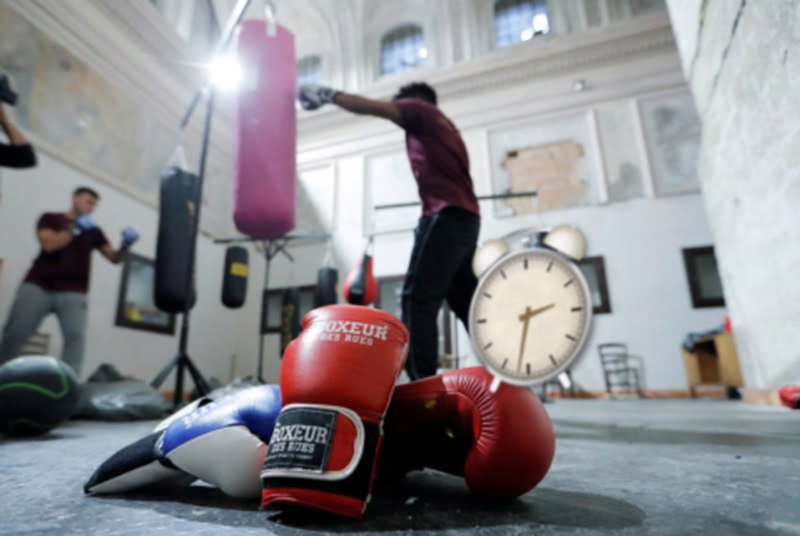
2.32
